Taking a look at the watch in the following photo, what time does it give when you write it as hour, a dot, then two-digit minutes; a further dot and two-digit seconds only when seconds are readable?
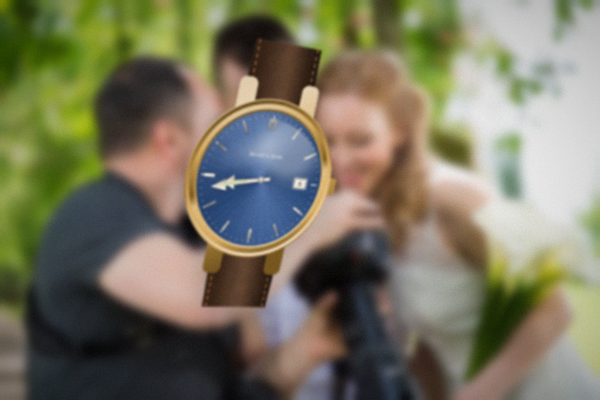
8.43
